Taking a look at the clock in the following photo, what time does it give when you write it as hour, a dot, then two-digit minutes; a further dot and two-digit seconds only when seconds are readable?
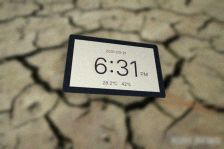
6.31
